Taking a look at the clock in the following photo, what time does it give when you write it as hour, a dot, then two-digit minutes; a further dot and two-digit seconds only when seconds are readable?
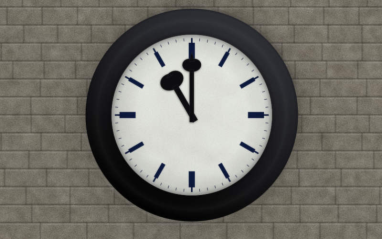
11.00
